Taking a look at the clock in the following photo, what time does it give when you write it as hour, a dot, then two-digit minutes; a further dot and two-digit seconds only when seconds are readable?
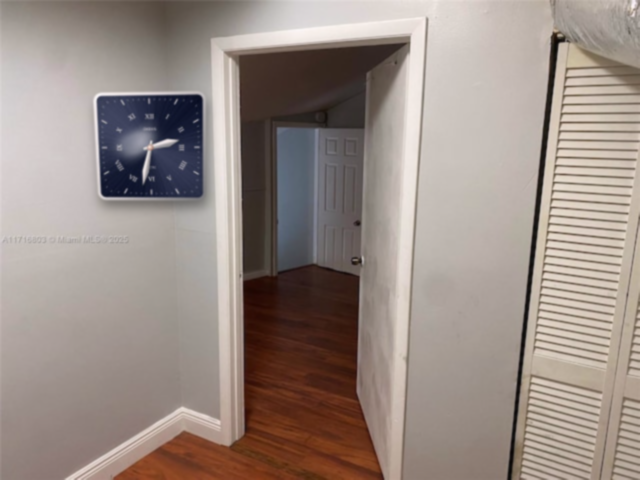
2.32
